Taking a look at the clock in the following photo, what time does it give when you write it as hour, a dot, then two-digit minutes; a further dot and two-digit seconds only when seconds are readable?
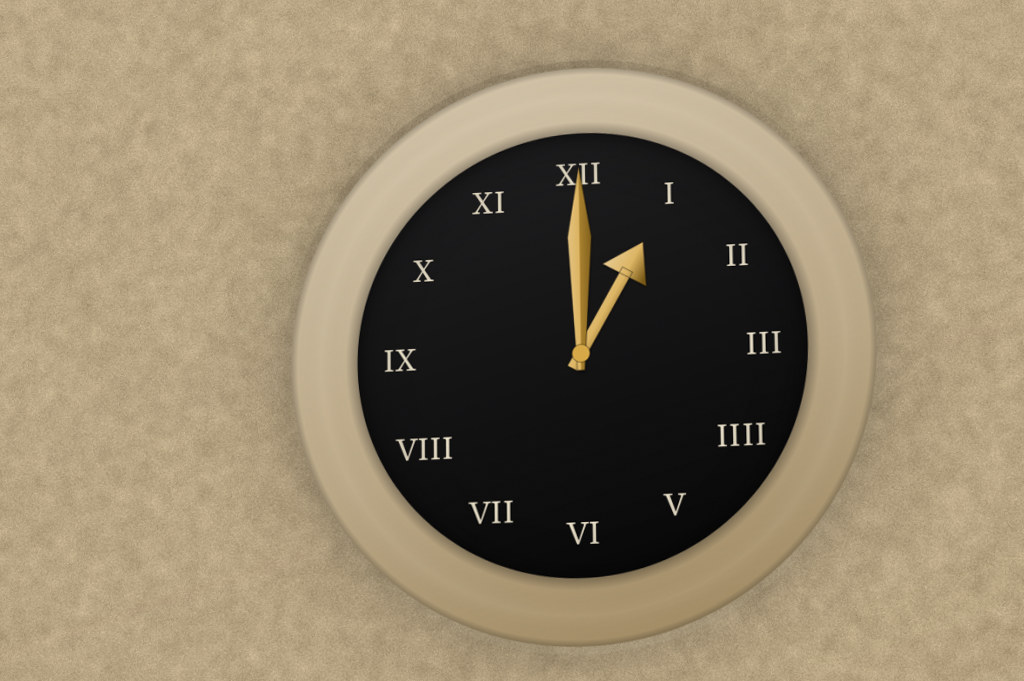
1.00
